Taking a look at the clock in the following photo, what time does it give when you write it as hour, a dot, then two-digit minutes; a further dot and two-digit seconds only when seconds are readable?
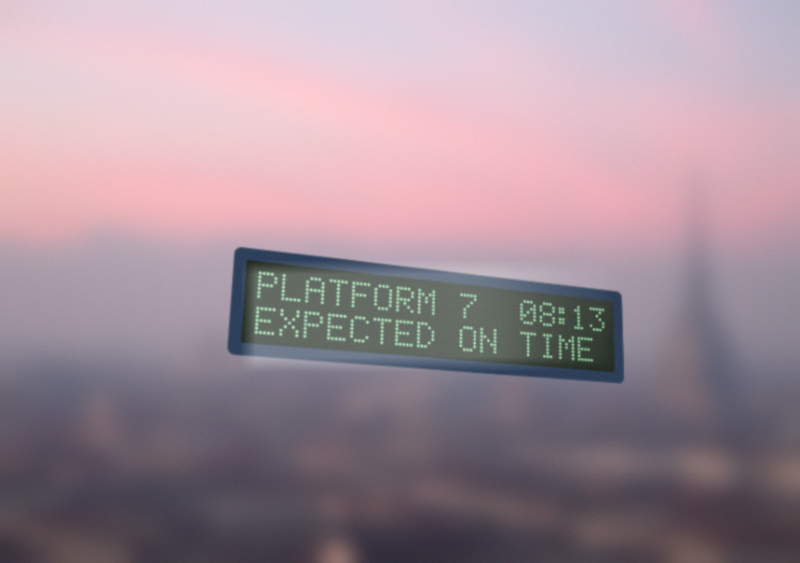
8.13
